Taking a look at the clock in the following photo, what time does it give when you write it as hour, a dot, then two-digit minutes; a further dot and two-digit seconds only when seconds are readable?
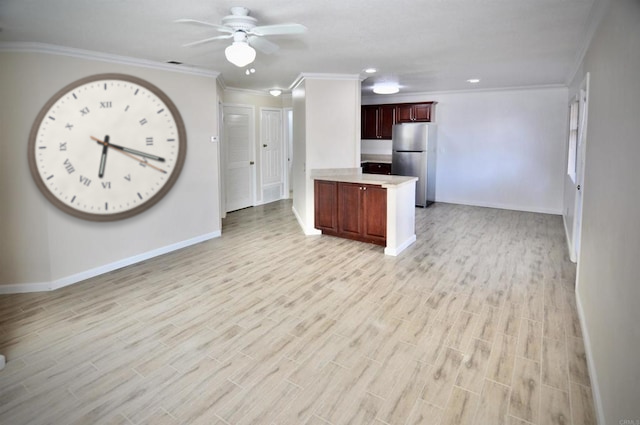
6.18.20
